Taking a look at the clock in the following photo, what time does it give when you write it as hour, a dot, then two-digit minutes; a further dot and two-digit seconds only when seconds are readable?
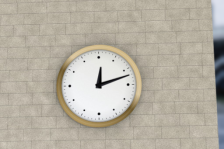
12.12
